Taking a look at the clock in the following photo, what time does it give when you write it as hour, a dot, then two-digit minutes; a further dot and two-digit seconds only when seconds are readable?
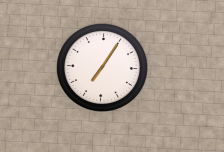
7.05
